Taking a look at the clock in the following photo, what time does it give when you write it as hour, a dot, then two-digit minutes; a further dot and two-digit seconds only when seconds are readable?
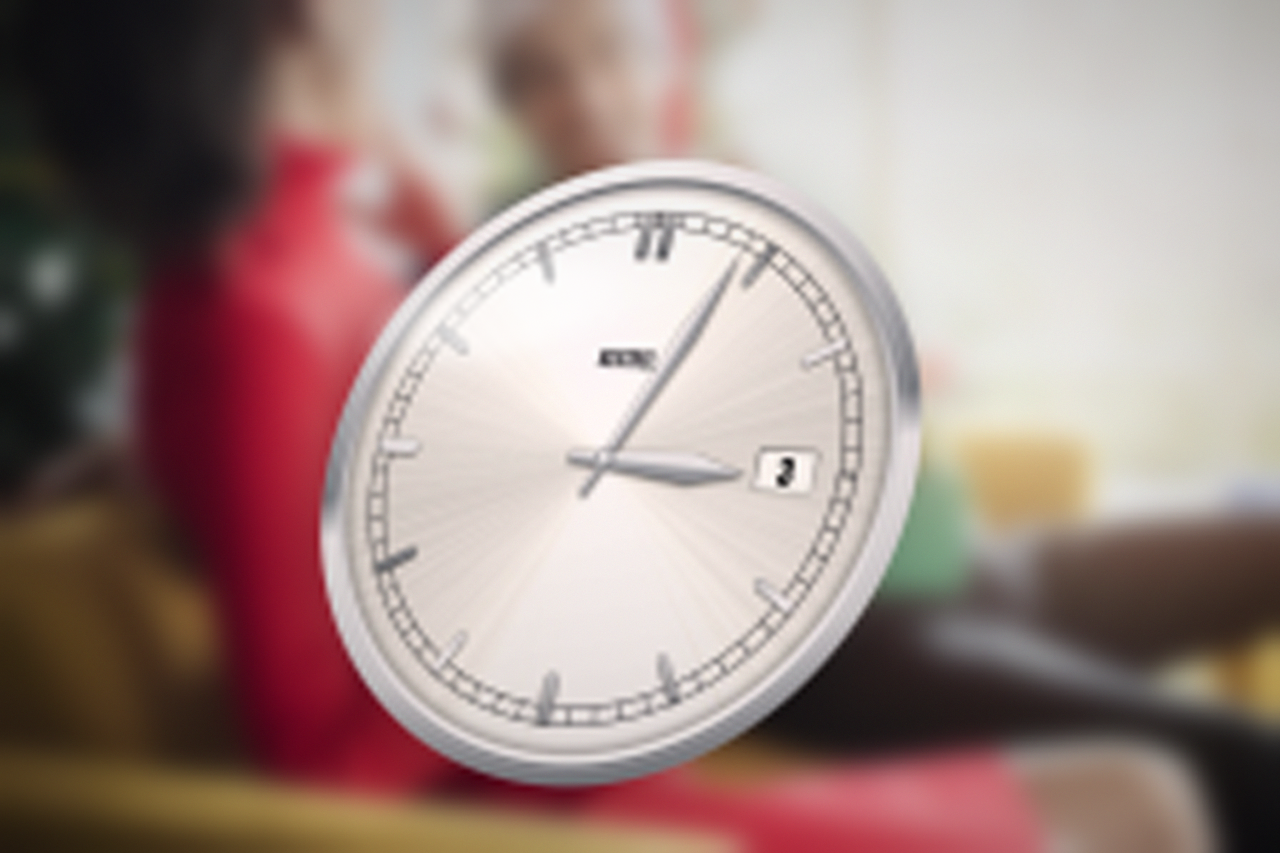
3.04
